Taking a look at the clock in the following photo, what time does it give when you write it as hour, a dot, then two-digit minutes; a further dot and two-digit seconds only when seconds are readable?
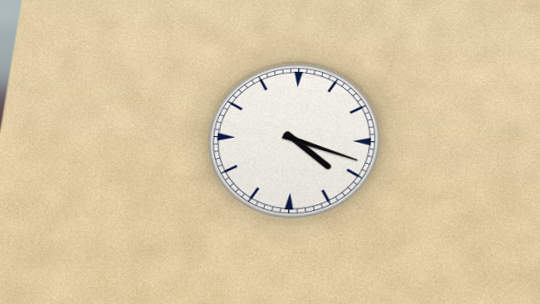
4.18
